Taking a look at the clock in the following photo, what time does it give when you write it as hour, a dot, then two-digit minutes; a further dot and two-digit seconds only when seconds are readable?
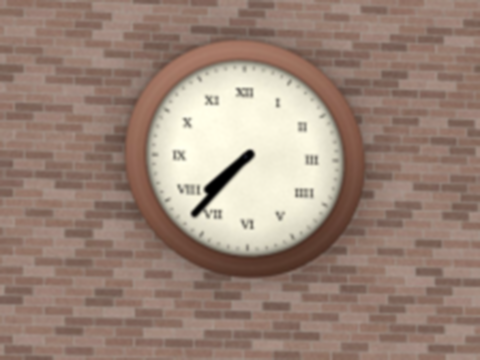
7.37
